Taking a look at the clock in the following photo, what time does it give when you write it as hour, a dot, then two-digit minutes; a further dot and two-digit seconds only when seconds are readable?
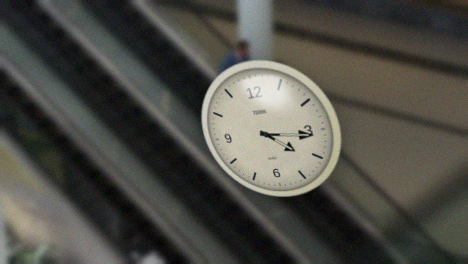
4.16
